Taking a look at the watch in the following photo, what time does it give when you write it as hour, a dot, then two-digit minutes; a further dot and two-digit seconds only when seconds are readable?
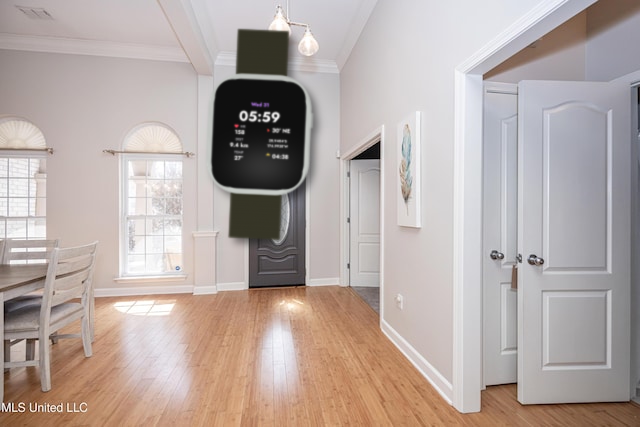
5.59
